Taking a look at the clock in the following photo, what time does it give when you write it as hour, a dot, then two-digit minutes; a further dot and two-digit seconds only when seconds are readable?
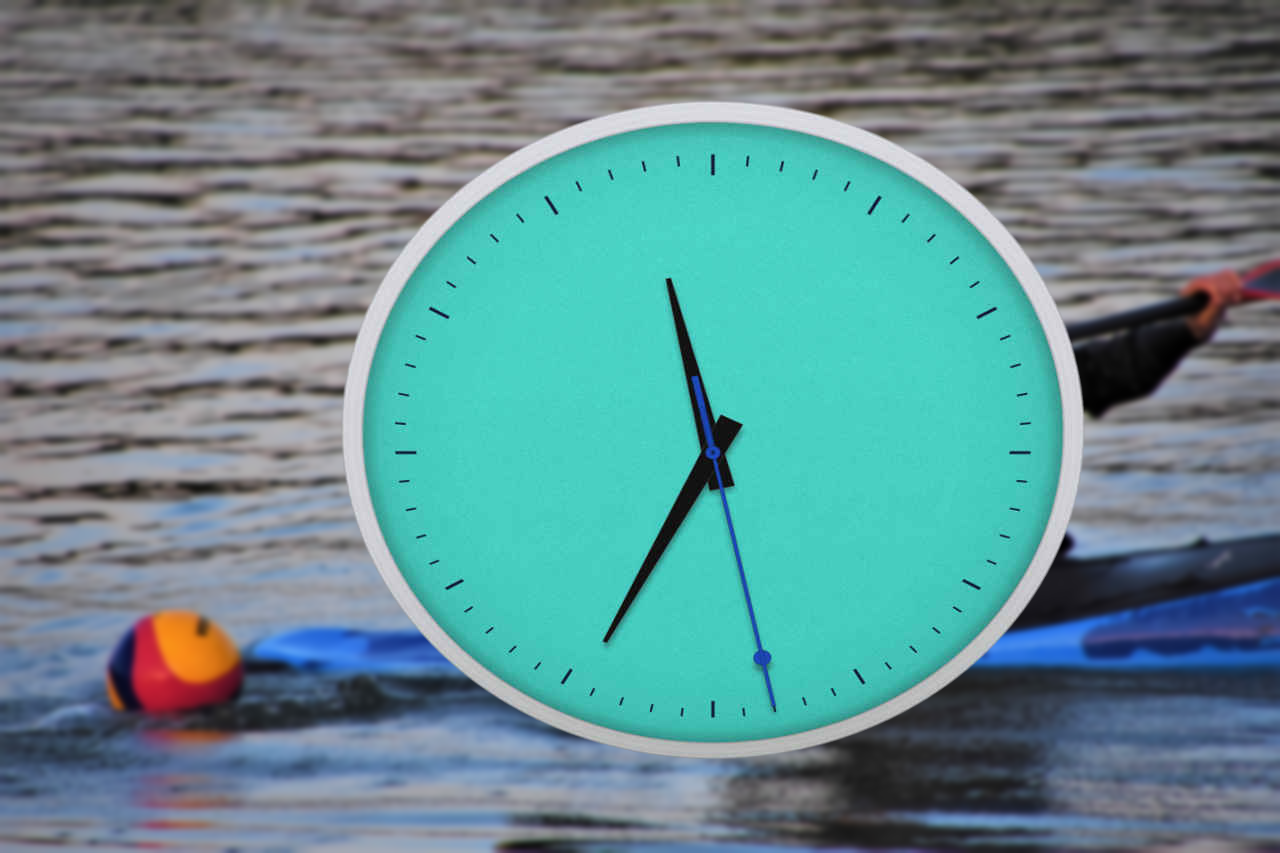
11.34.28
